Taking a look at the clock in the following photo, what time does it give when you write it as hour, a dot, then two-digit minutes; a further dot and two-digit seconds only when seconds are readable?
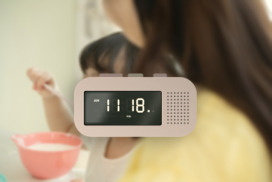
11.18
